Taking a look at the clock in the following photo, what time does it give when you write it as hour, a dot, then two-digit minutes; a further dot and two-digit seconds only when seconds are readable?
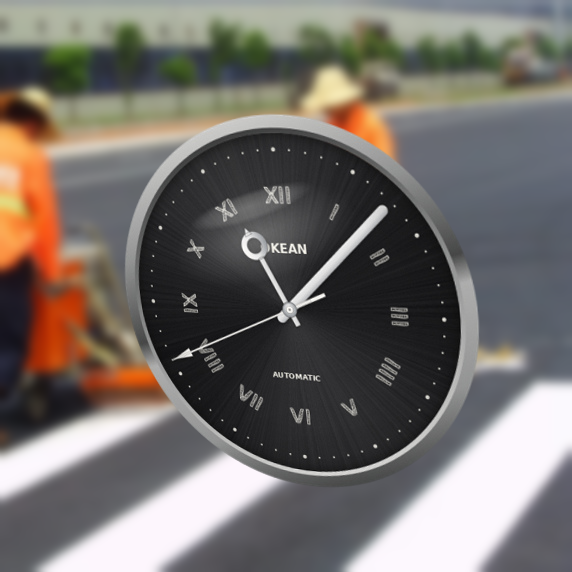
11.07.41
